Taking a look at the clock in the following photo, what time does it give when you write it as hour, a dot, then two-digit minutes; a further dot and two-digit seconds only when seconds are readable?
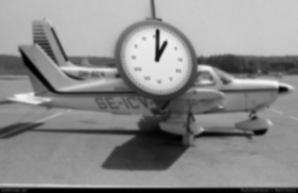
1.01
